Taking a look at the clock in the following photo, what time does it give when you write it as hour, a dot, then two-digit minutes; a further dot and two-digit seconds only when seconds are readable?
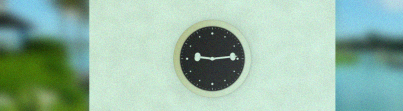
9.14
